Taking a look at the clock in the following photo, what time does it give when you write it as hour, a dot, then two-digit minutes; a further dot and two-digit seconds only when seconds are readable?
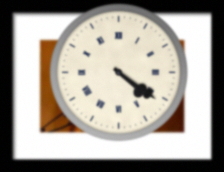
4.21
